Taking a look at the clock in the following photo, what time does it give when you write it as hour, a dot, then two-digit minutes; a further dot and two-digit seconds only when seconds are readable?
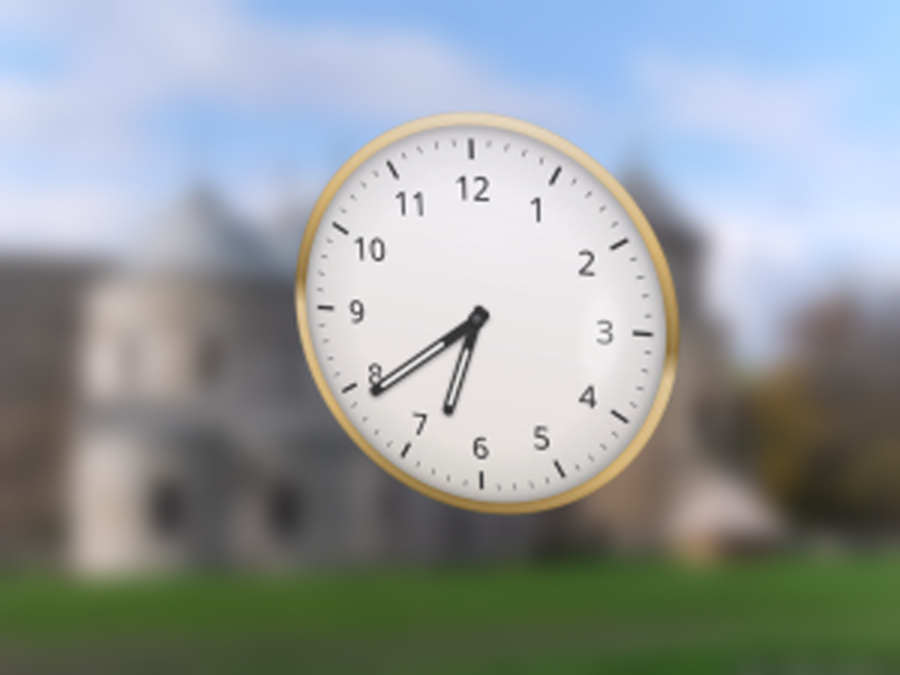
6.39
